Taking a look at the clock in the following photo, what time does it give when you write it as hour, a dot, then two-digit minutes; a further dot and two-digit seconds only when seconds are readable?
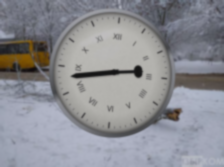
2.43
